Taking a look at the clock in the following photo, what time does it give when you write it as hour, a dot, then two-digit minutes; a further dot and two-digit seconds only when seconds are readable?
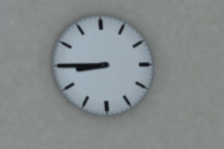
8.45
